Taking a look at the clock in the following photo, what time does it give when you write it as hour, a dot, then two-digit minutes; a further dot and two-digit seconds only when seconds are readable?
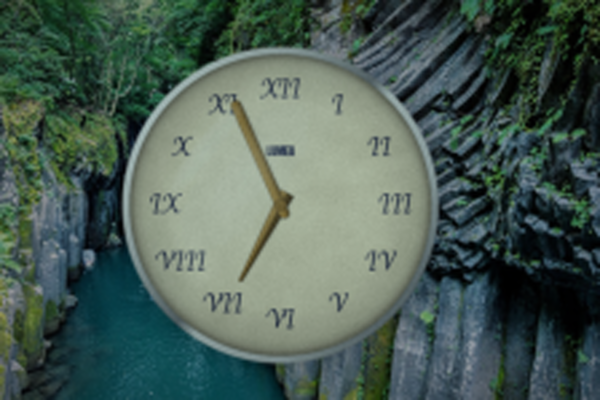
6.56
